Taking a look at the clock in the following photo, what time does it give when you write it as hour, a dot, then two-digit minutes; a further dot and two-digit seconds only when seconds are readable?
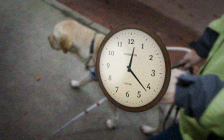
12.22
